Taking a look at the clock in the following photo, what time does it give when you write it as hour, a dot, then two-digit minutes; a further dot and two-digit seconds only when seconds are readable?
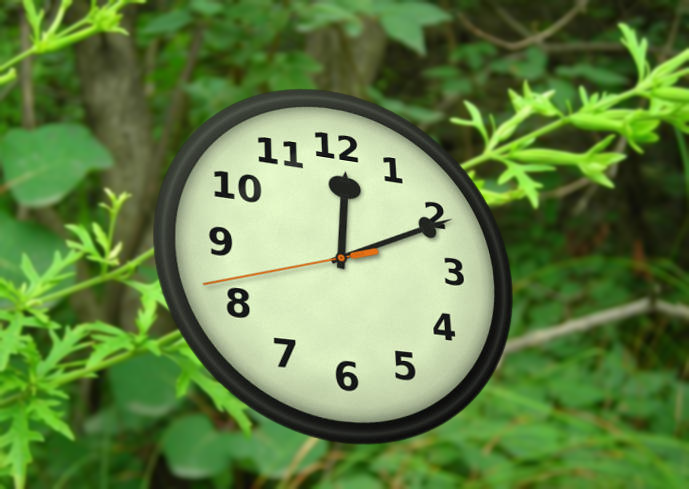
12.10.42
